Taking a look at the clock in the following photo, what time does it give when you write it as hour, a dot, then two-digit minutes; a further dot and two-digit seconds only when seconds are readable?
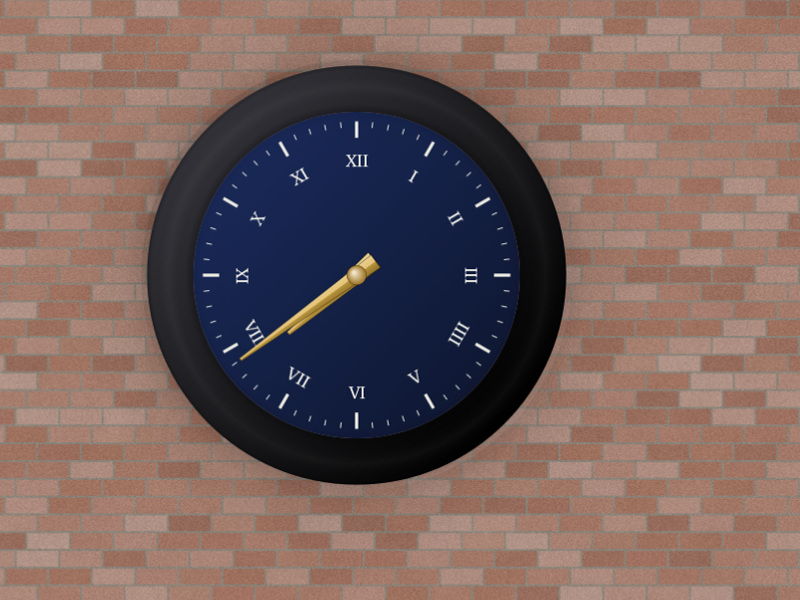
7.39
